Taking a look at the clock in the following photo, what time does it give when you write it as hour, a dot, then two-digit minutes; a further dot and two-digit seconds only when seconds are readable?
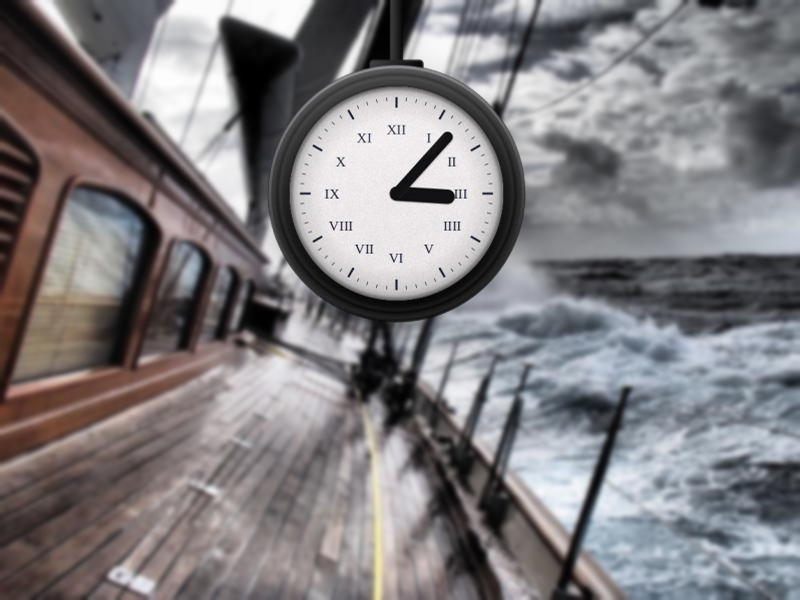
3.07
